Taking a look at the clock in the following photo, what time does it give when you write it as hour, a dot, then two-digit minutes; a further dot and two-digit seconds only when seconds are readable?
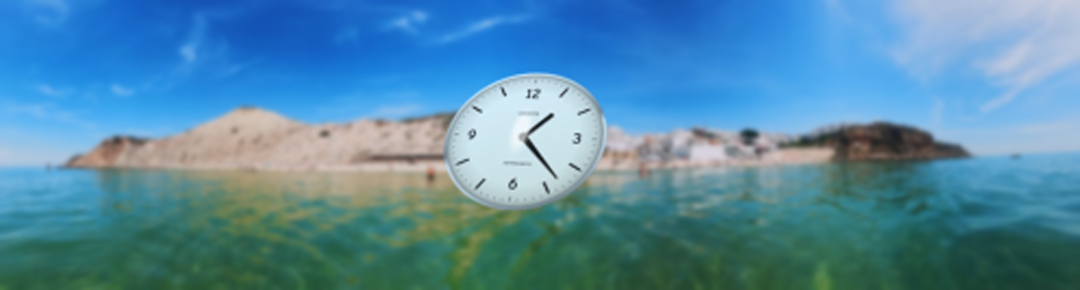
1.23
